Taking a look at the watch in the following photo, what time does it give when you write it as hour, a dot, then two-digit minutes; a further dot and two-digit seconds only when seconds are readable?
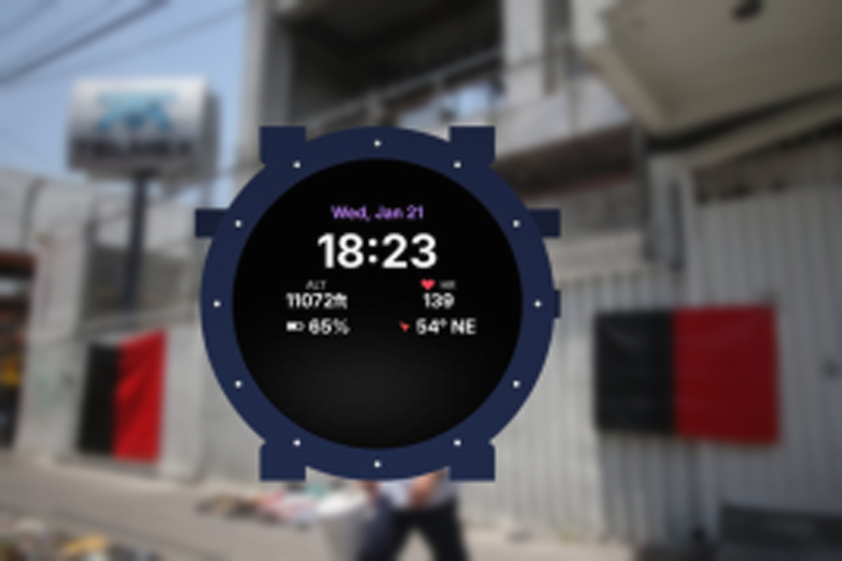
18.23
